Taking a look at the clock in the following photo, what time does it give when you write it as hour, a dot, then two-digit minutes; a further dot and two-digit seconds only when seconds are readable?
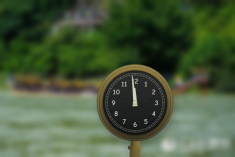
11.59
